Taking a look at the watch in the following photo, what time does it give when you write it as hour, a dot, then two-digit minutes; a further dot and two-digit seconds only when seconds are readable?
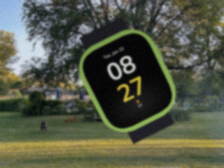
8.27
